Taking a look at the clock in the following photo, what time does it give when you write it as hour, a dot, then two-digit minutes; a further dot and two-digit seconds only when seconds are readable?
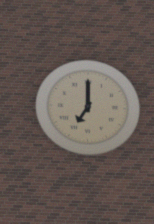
7.00
